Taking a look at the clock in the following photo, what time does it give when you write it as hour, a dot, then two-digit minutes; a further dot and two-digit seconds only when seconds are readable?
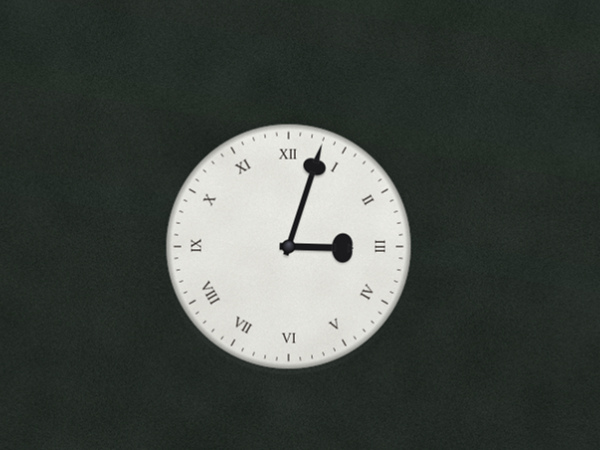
3.03
